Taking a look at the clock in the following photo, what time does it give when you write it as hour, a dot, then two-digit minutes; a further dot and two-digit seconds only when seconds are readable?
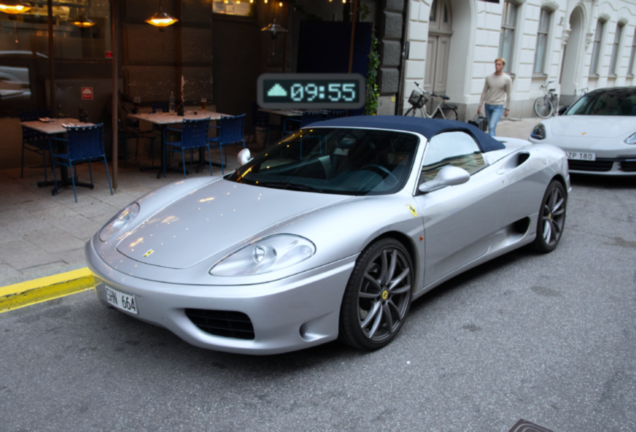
9.55
